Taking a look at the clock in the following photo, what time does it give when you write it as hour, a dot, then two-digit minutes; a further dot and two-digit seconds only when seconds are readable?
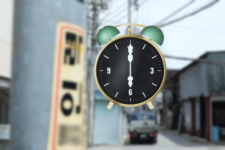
6.00
